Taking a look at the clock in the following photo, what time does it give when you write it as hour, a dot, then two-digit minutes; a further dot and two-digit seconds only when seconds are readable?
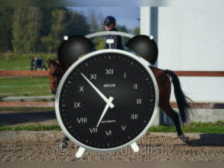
6.53
